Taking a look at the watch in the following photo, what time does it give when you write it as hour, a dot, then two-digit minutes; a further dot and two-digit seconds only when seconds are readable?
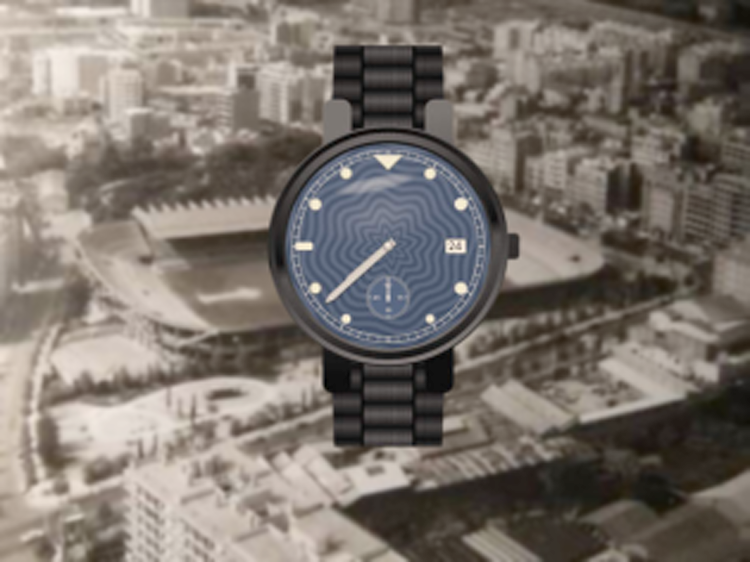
7.38
